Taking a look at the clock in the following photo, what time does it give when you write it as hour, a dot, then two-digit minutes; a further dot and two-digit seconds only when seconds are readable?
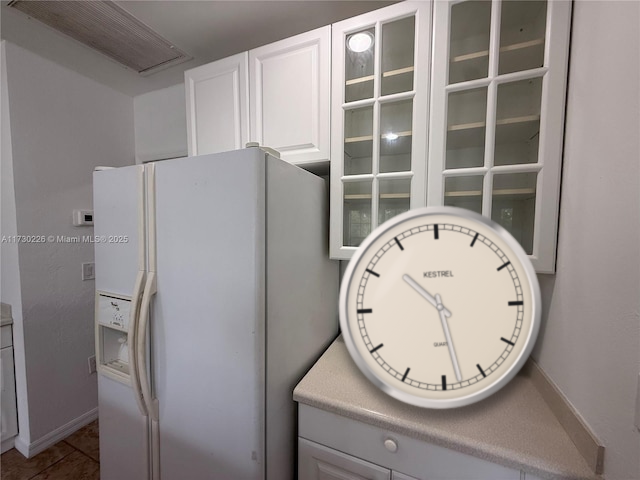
10.28
